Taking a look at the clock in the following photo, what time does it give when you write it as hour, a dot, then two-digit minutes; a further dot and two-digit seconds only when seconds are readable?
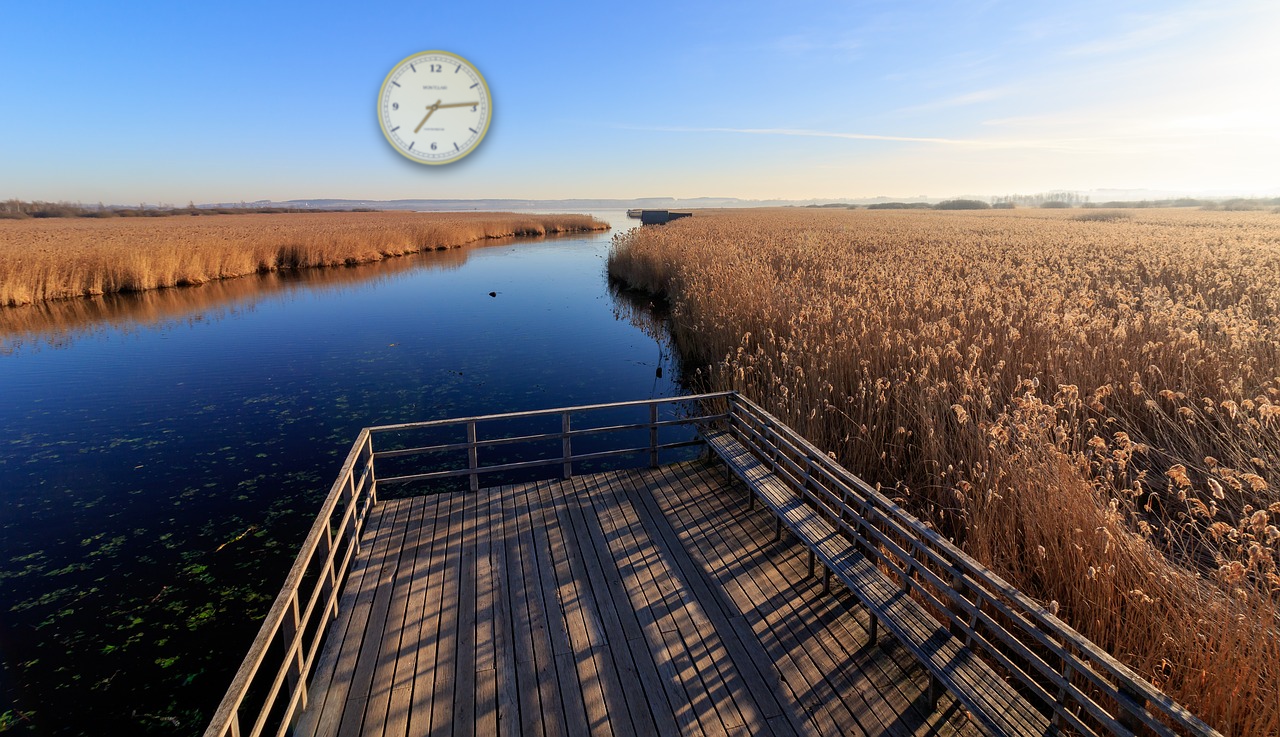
7.14
